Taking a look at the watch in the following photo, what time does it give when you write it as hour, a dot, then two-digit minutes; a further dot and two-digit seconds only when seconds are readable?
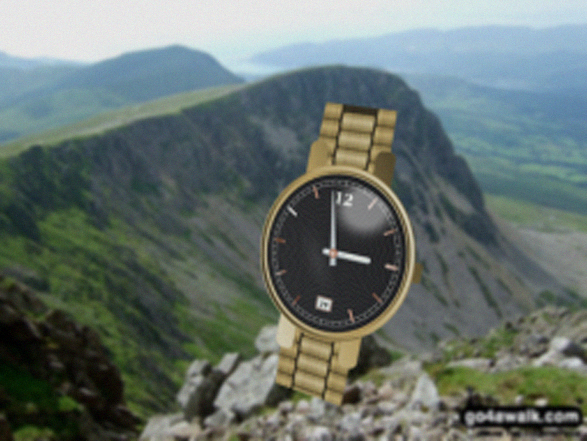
2.58
